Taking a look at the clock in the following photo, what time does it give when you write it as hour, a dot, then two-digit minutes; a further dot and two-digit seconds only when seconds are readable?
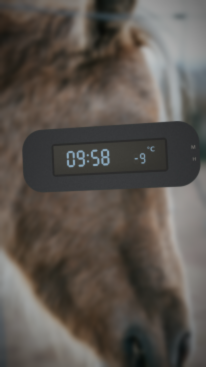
9.58
